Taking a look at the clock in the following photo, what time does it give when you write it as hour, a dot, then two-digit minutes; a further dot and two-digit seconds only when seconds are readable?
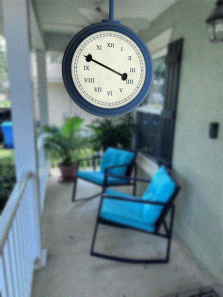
3.49
